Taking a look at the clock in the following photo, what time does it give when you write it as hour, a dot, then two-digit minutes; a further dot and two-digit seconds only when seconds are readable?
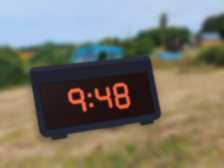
9.48
